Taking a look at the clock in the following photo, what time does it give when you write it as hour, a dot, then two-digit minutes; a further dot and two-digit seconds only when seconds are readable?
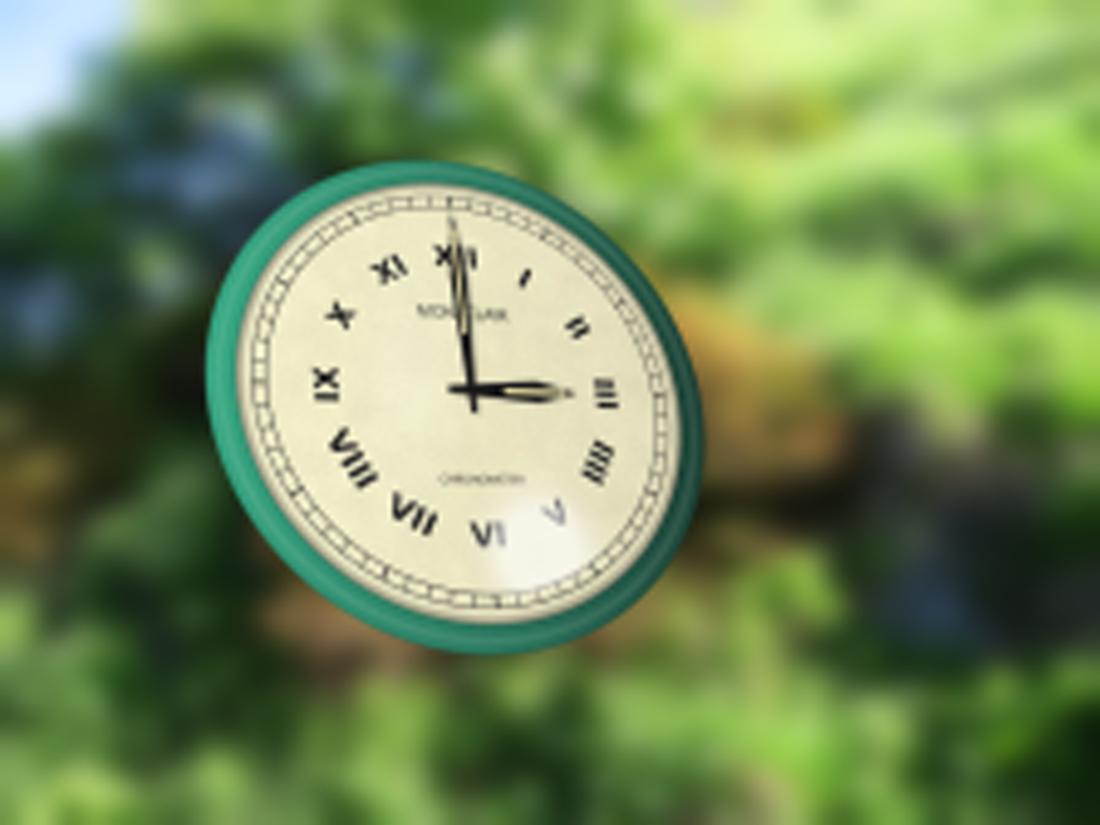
3.00
